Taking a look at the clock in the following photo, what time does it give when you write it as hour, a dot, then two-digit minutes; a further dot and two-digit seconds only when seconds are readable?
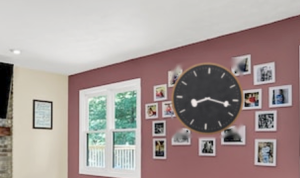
8.17
